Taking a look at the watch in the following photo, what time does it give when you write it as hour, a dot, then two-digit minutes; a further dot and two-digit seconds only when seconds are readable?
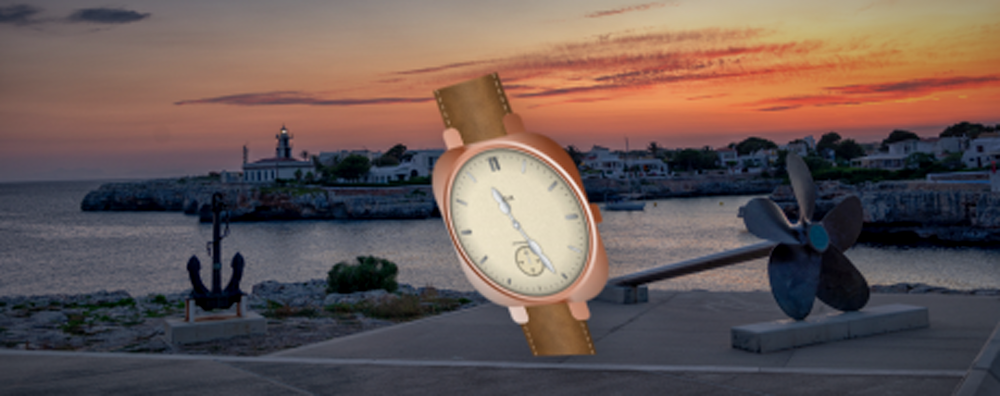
11.26
